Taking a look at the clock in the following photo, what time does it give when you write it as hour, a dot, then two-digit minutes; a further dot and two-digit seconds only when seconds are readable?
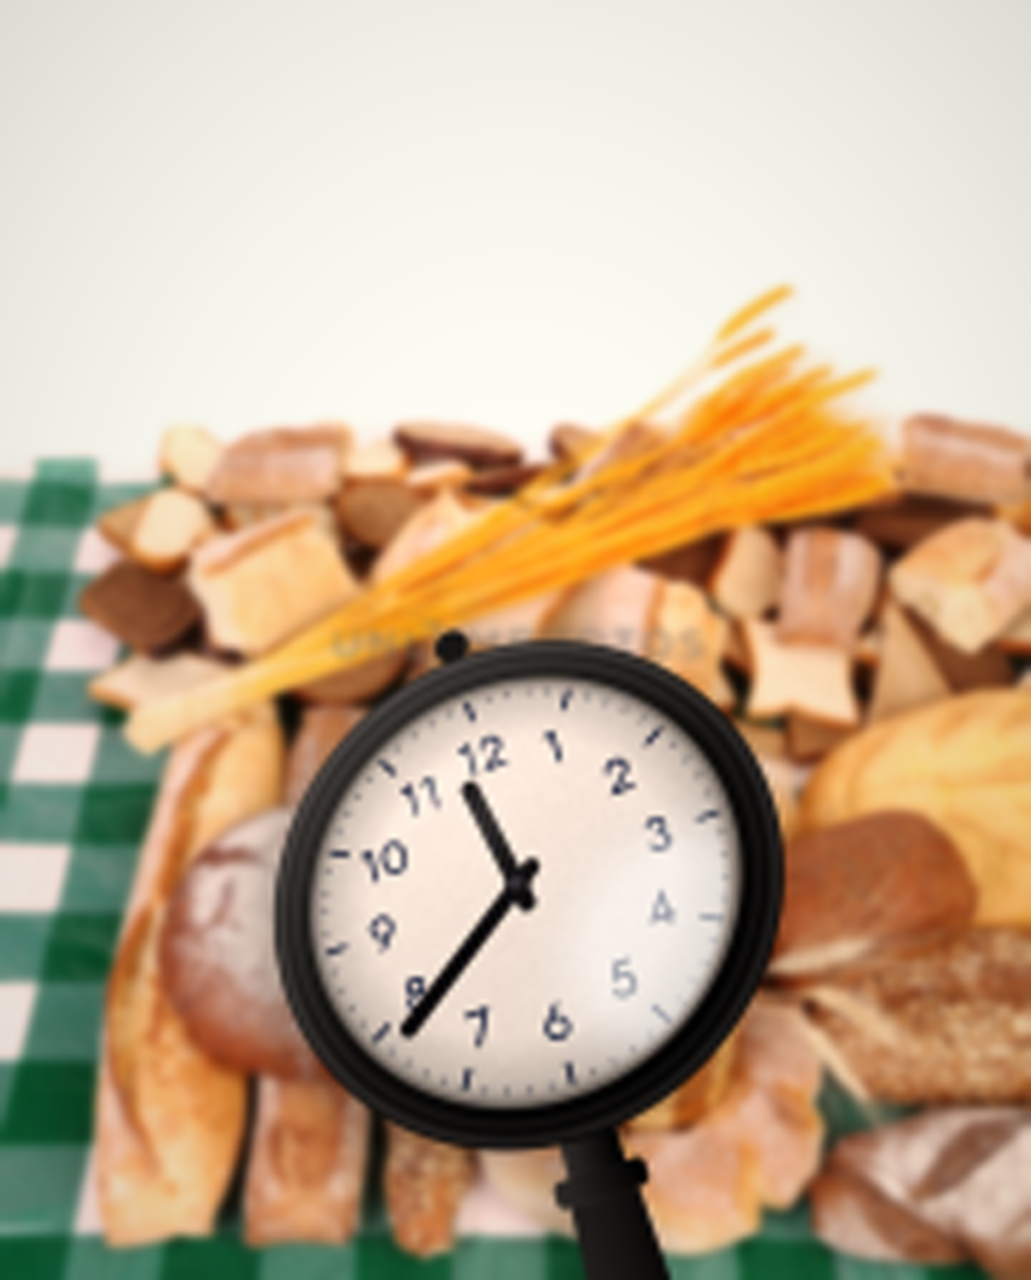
11.39
